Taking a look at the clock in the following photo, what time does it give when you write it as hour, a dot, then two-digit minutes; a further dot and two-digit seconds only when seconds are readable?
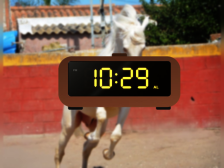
10.29
